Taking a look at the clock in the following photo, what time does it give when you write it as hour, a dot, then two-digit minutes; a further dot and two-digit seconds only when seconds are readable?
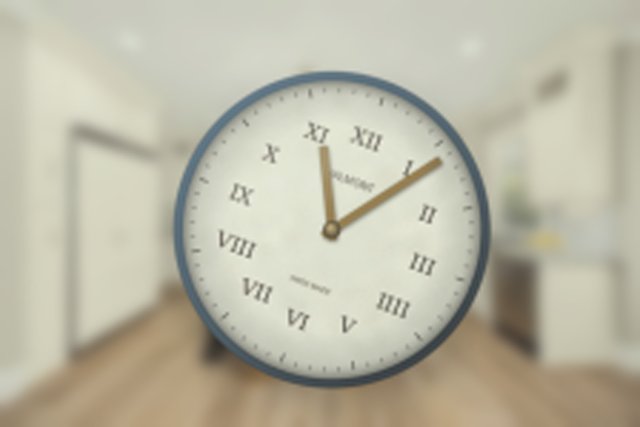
11.06
